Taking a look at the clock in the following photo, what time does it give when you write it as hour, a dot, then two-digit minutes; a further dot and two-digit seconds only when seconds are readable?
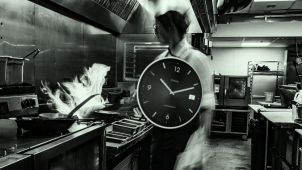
10.11
